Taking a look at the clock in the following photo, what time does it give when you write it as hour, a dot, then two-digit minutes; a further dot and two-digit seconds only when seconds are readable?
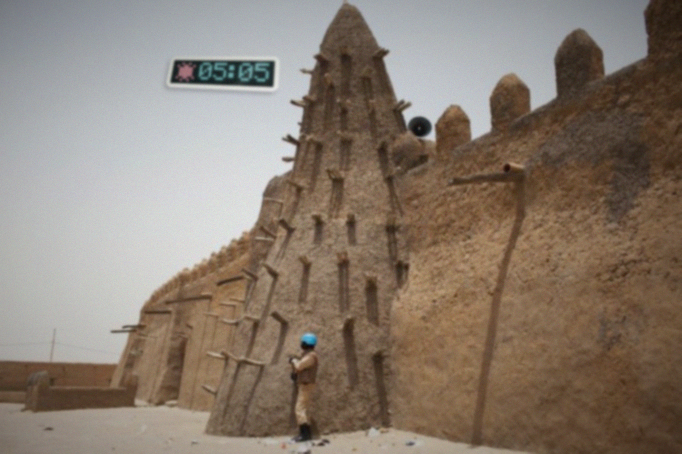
5.05
